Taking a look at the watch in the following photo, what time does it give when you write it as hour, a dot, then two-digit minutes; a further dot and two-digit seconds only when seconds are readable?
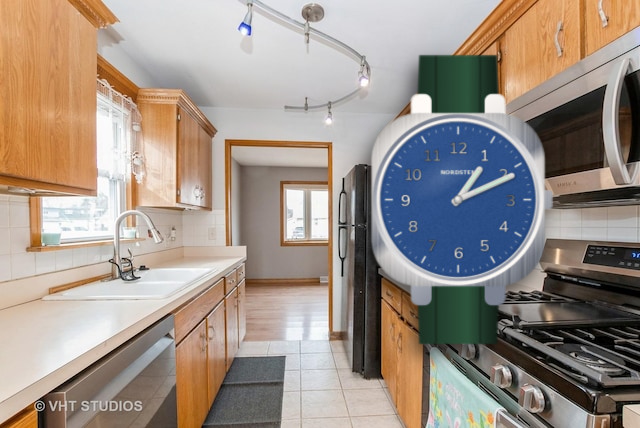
1.11
